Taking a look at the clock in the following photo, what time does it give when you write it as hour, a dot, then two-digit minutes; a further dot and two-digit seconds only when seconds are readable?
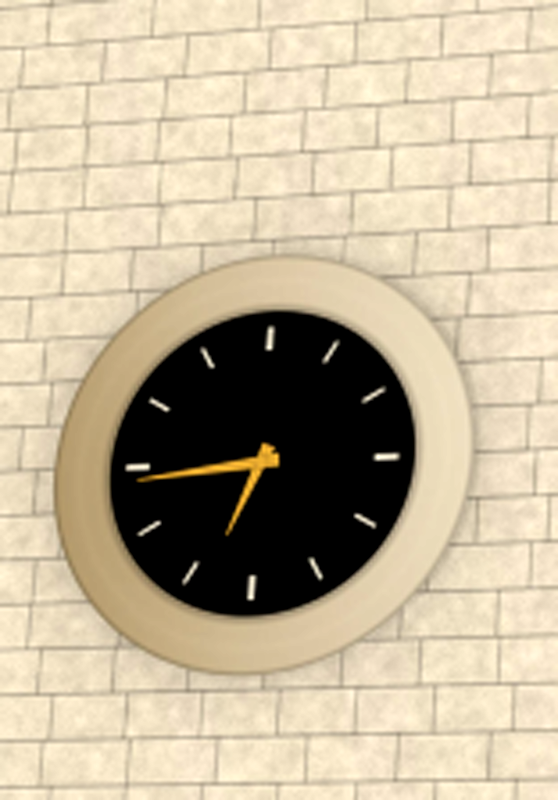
6.44
